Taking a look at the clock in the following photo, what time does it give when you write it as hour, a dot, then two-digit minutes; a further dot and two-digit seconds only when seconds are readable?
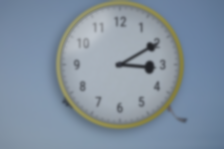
3.10
